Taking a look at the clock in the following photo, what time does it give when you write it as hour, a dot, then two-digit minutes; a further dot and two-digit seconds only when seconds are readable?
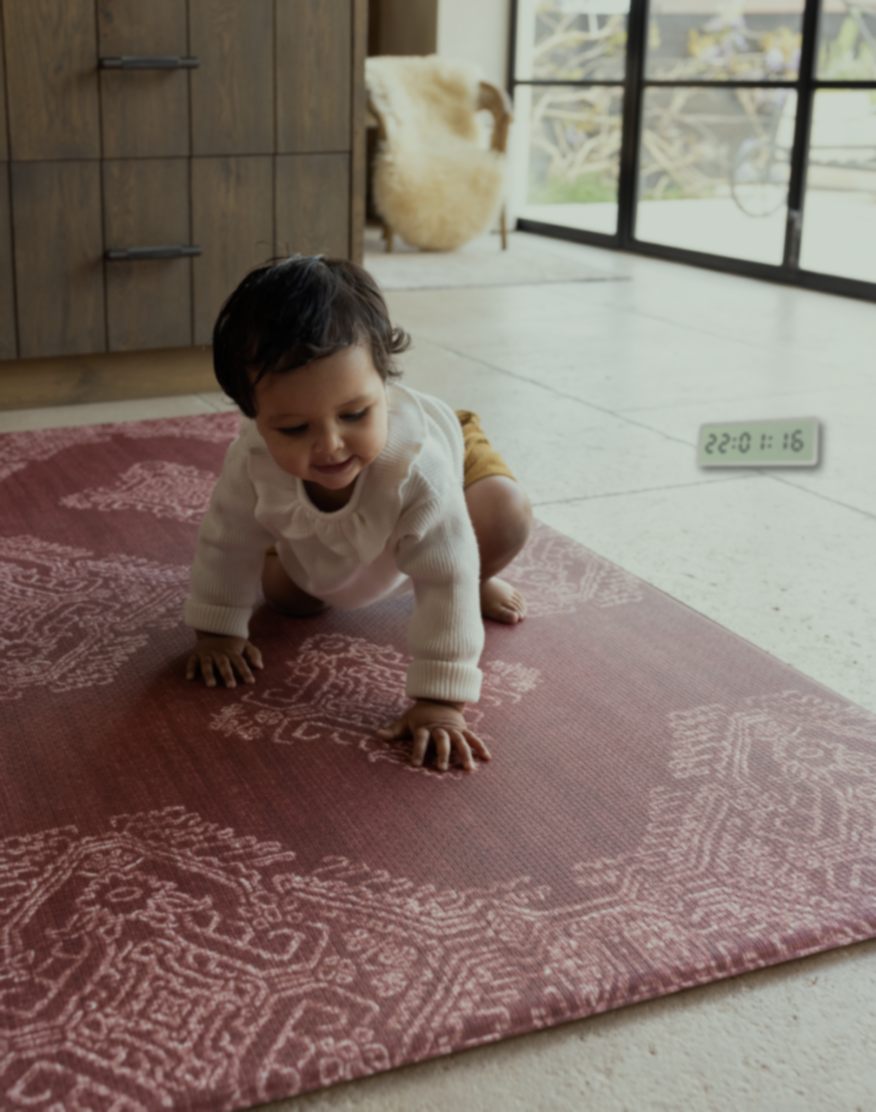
22.01.16
